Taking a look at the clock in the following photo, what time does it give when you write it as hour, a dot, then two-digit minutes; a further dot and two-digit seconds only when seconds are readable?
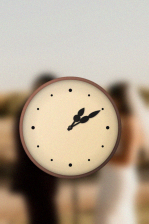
1.10
